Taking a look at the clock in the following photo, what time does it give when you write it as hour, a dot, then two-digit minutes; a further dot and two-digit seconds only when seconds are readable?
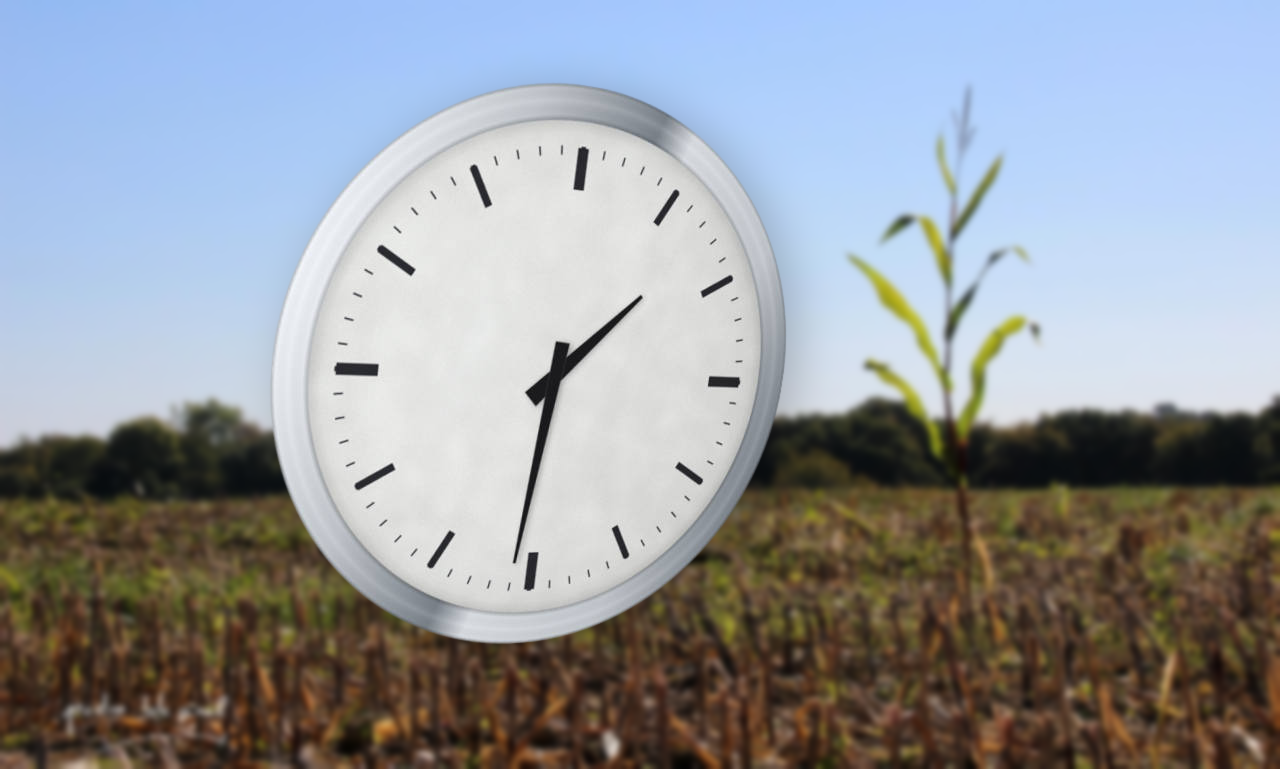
1.31
